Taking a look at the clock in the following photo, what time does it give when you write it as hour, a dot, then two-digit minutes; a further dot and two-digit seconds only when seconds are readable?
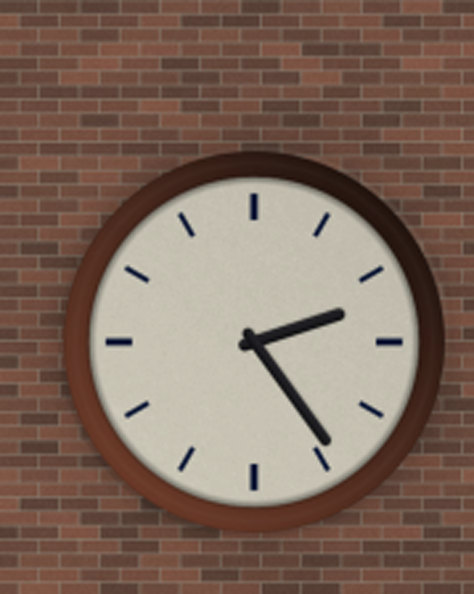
2.24
